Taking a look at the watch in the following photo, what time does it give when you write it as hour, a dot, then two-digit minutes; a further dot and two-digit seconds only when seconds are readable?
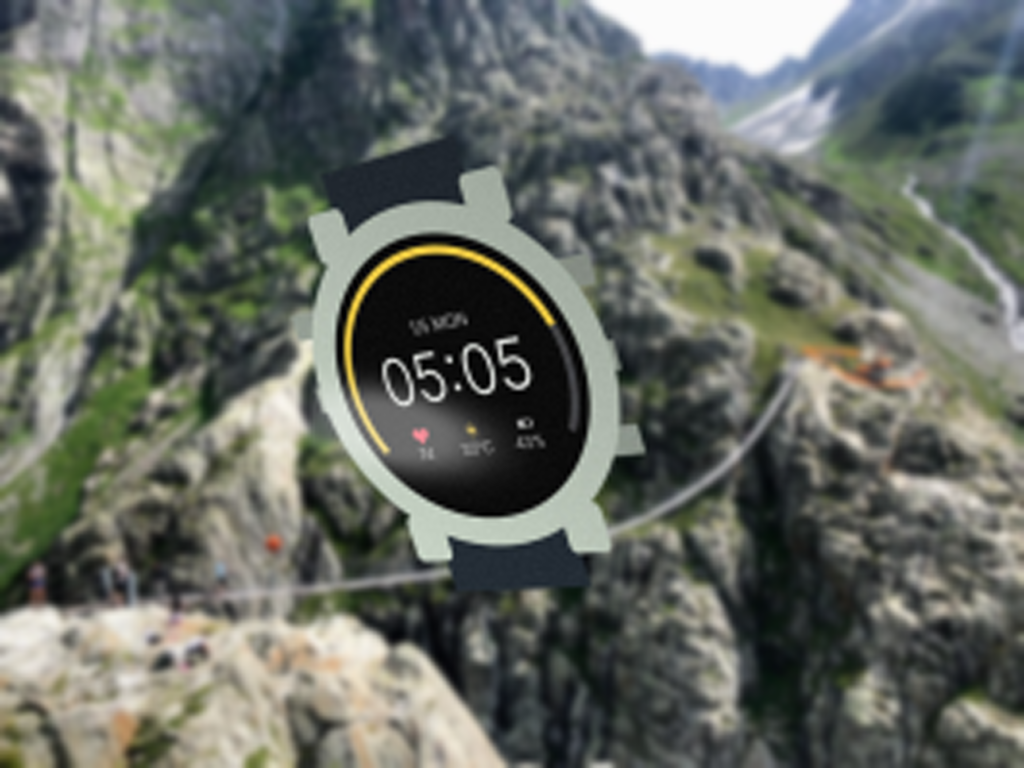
5.05
